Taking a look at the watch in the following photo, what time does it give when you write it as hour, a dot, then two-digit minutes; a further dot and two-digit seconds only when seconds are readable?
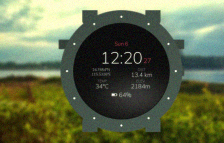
12.20
